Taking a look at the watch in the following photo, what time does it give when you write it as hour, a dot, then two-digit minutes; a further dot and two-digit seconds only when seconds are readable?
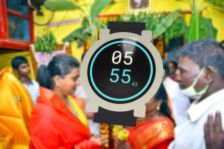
5.55
